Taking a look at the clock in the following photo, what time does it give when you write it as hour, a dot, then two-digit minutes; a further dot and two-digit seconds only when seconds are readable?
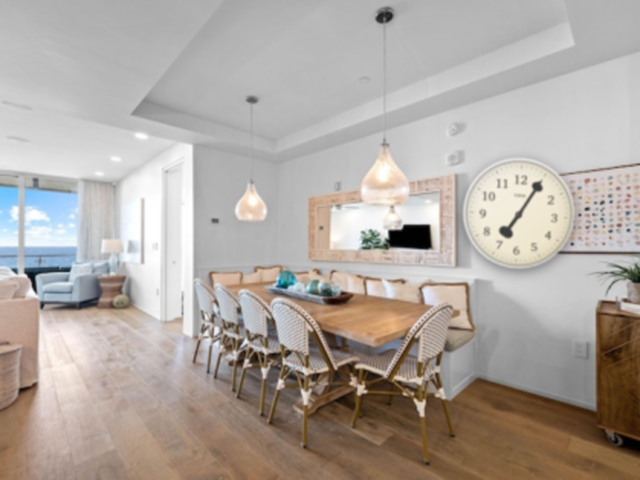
7.05
